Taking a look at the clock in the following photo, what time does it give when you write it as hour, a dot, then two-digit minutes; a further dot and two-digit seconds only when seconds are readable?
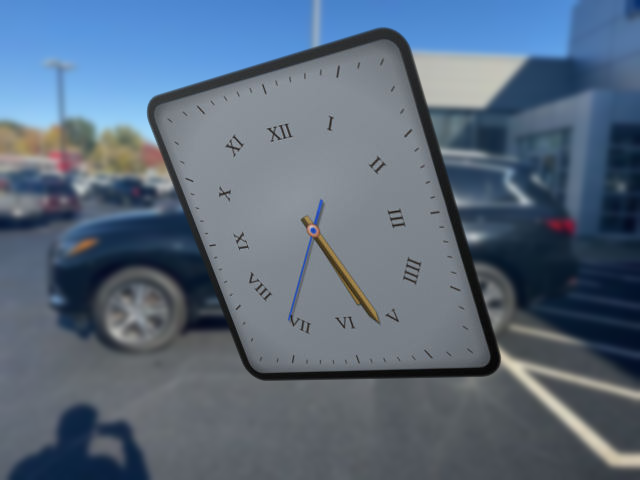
5.26.36
